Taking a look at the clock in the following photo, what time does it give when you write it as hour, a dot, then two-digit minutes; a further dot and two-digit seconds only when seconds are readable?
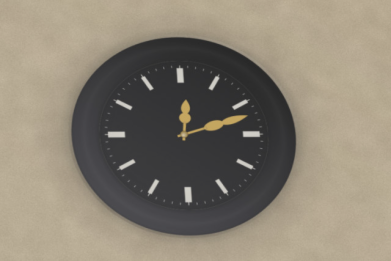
12.12
